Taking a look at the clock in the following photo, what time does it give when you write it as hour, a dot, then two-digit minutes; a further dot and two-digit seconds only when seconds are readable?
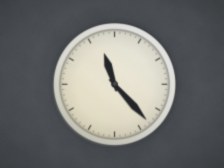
11.23
